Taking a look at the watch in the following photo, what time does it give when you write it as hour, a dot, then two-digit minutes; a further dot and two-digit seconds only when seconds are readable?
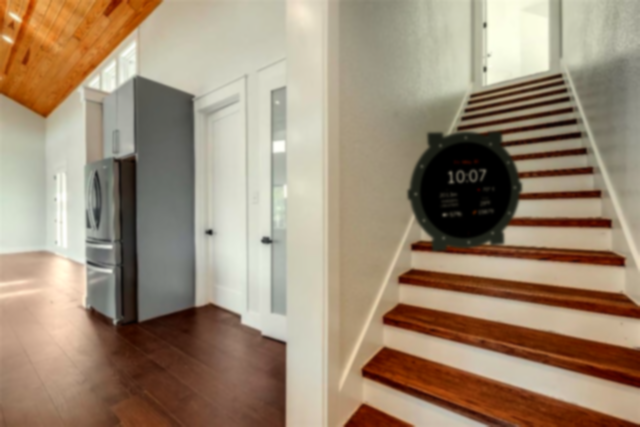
10.07
